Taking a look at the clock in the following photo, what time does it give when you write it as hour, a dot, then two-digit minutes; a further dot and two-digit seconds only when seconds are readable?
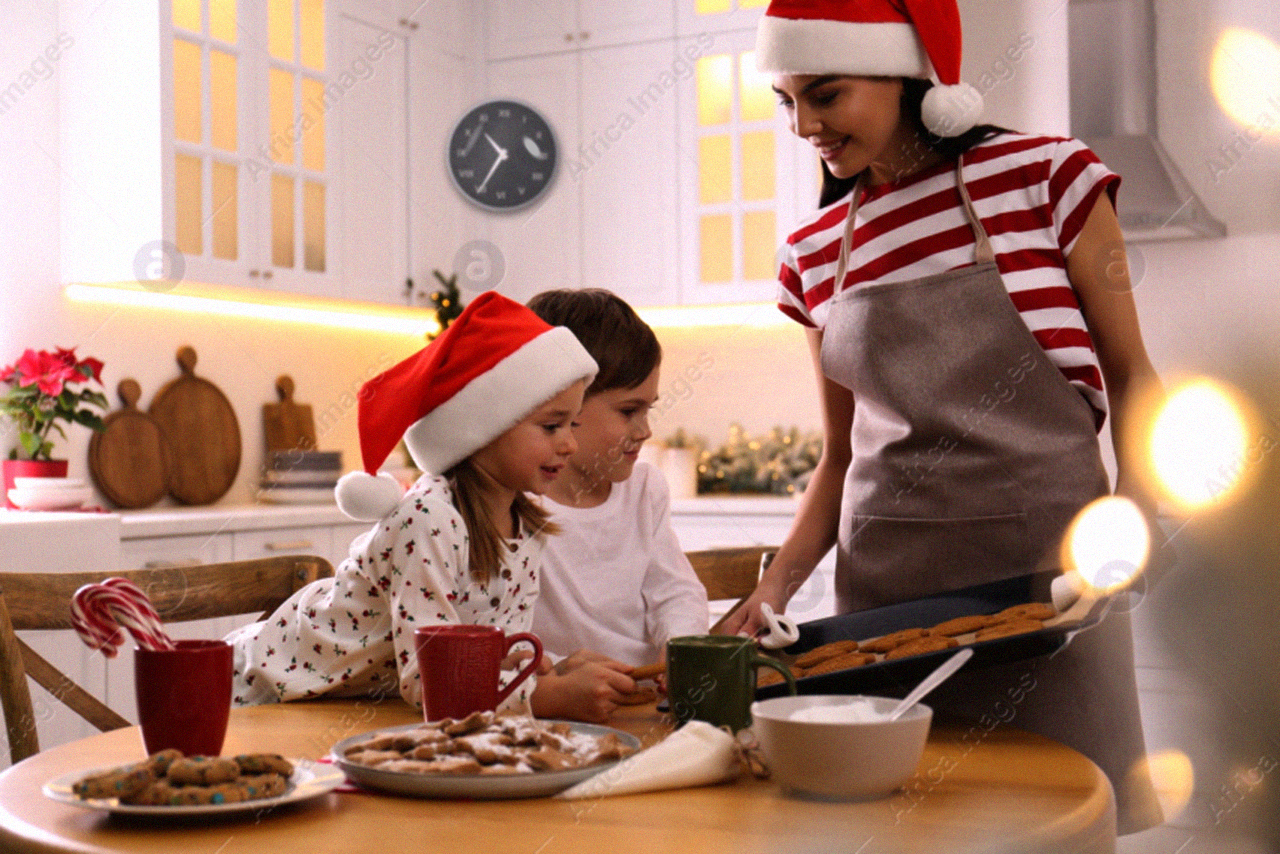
10.35
